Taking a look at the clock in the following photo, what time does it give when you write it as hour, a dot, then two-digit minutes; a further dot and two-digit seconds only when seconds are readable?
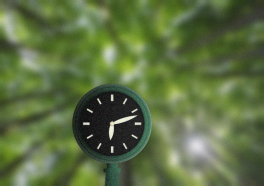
6.12
